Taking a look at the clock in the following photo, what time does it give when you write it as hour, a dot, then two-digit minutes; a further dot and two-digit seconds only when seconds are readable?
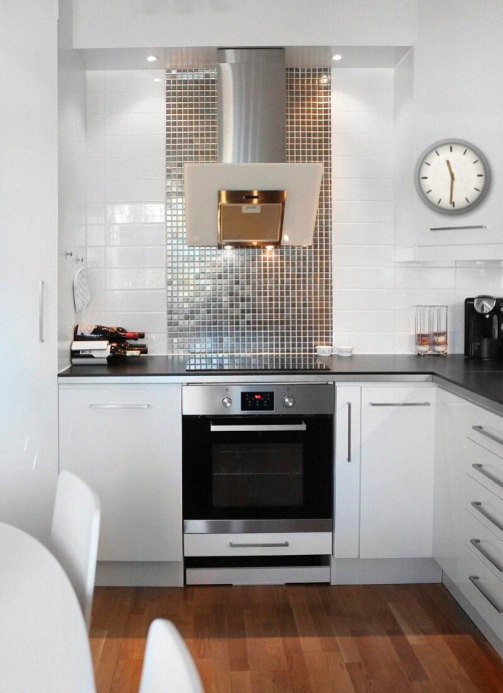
11.31
